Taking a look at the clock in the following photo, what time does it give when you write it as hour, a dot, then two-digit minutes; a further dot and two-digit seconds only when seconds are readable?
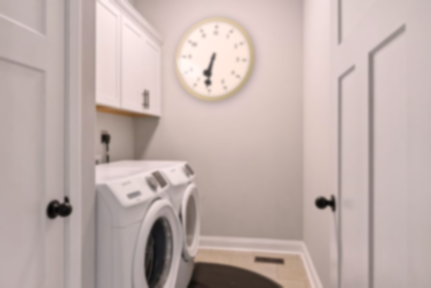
6.31
